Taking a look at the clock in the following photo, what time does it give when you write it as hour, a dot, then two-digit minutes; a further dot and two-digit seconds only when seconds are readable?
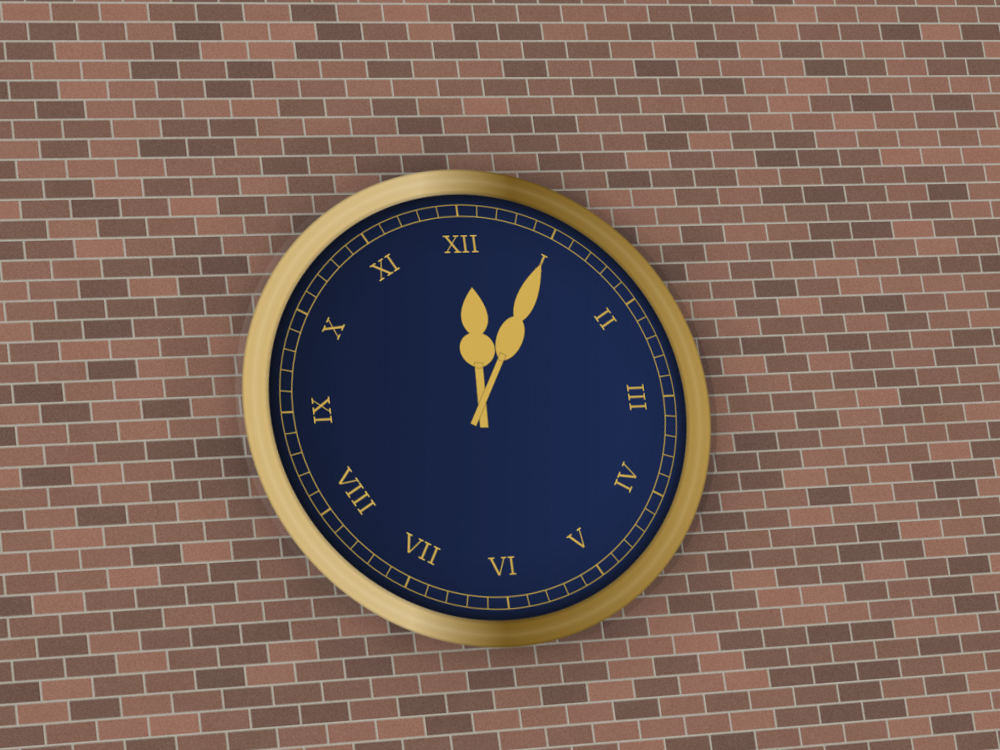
12.05
